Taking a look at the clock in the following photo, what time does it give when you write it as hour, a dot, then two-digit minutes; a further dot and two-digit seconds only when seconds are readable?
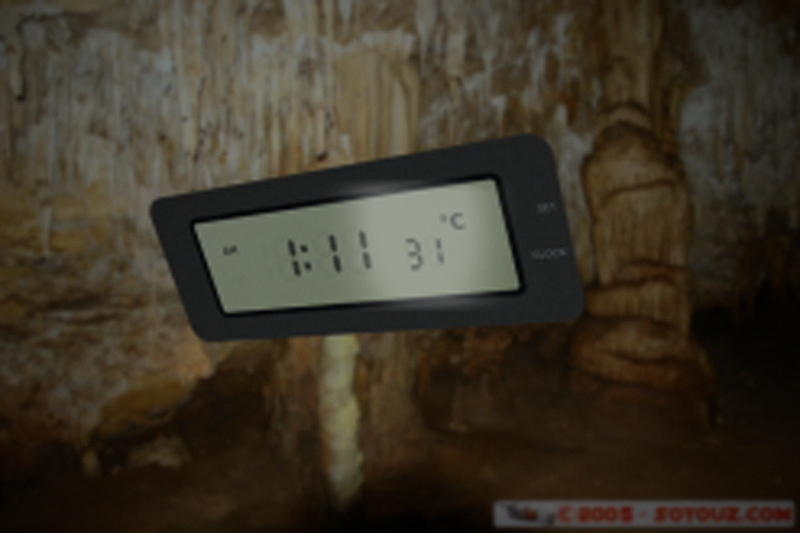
1.11
